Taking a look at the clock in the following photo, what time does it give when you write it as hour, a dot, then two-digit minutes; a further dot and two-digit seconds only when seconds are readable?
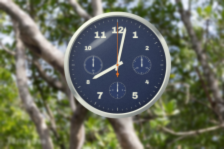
8.02
